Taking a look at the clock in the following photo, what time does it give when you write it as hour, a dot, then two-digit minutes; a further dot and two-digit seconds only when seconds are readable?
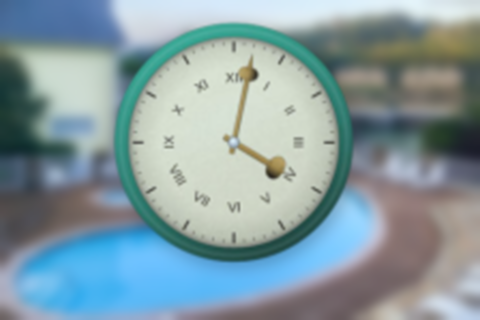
4.02
